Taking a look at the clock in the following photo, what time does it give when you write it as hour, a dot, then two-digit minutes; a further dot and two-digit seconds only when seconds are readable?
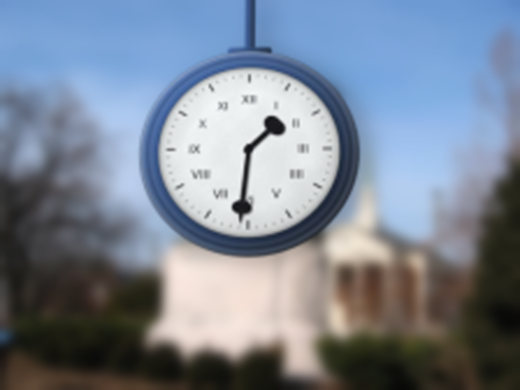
1.31
